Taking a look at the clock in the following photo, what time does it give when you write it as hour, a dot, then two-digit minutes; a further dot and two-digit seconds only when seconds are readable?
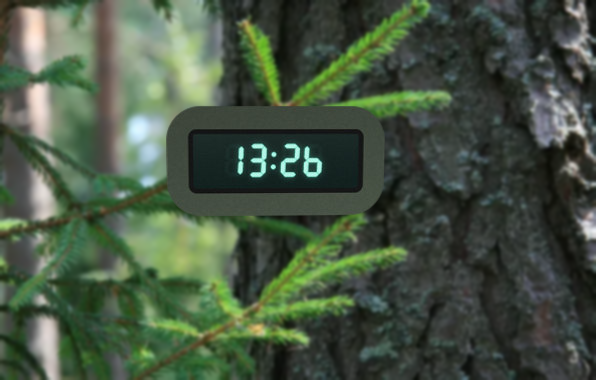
13.26
